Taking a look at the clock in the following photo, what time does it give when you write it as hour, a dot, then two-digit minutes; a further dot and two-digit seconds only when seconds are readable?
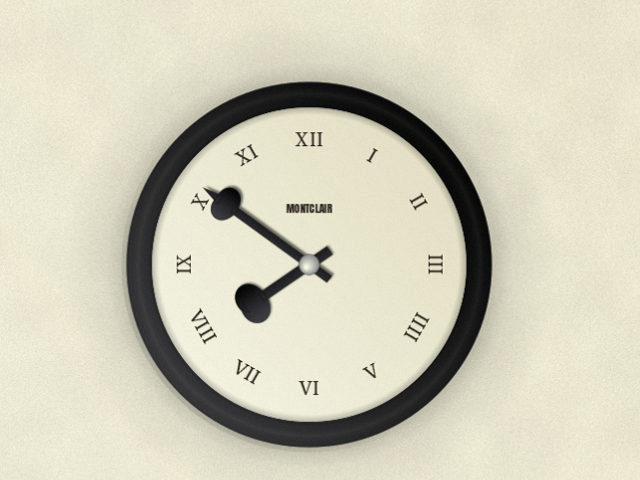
7.51
